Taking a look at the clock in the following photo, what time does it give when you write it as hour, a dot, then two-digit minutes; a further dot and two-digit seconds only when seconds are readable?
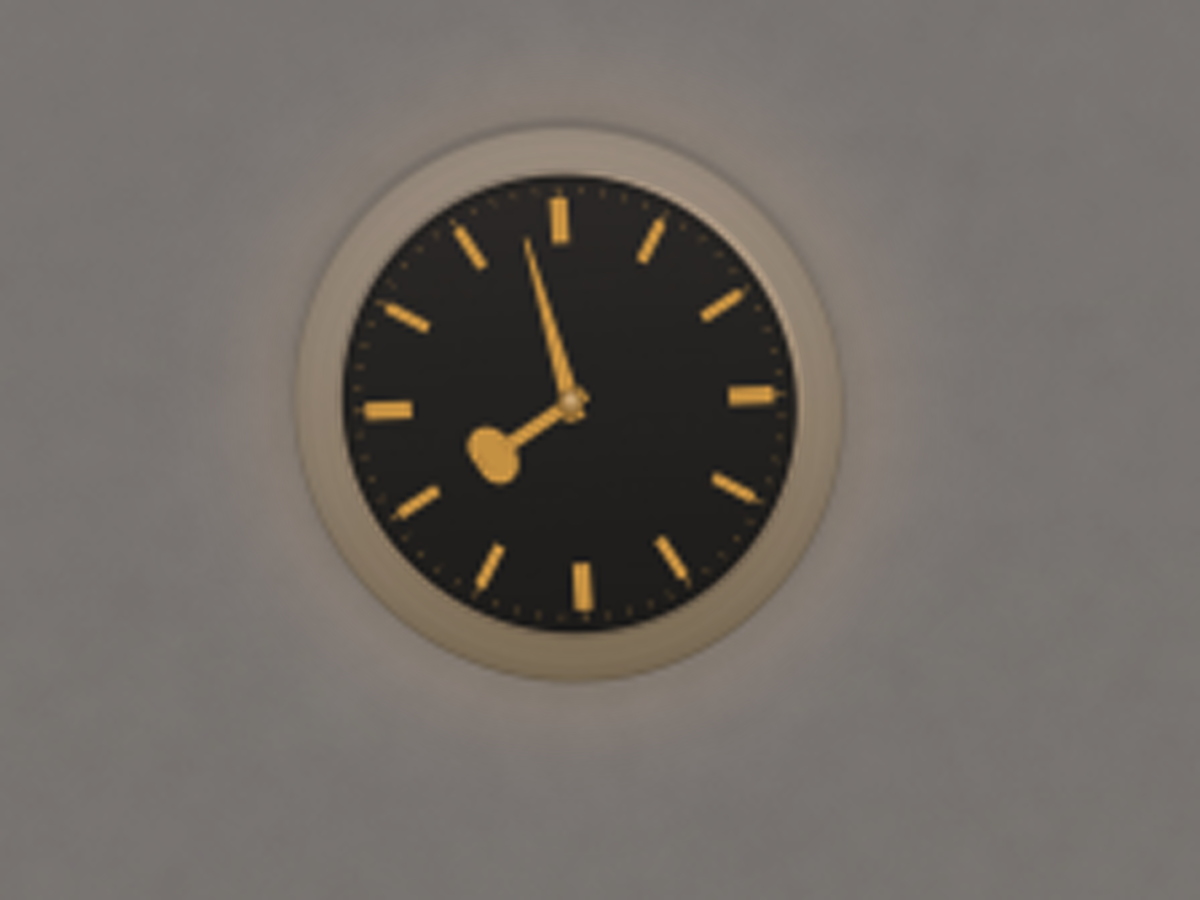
7.58
